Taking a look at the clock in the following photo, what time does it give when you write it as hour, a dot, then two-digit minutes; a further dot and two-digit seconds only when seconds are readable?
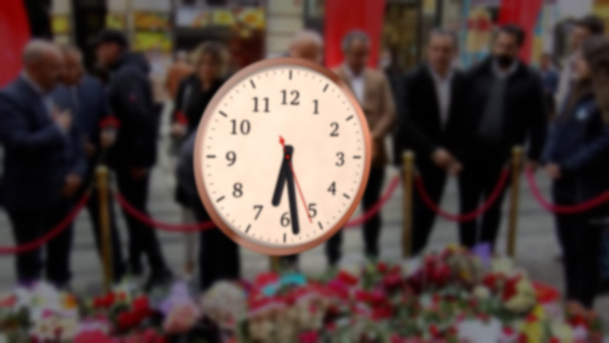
6.28.26
